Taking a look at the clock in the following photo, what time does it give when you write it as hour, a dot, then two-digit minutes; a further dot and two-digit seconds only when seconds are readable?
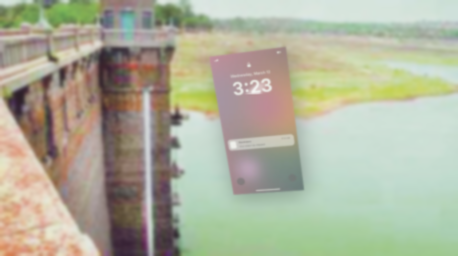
3.23
